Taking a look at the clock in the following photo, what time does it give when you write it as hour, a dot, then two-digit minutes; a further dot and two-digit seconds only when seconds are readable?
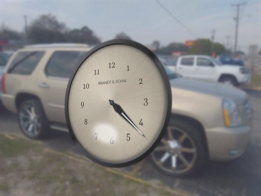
4.22
